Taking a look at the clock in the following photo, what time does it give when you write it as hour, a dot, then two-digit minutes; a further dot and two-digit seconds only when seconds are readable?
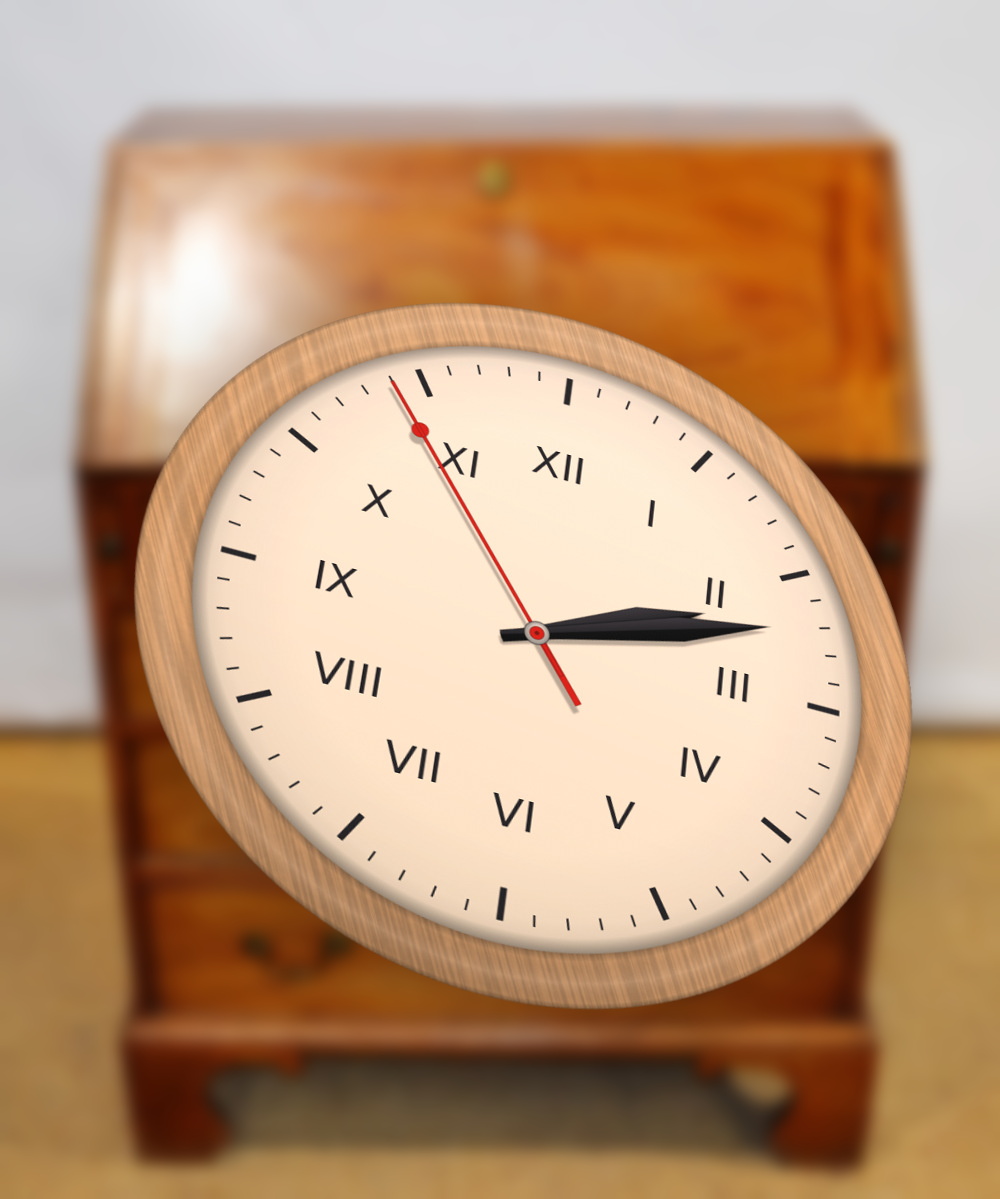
2.11.54
